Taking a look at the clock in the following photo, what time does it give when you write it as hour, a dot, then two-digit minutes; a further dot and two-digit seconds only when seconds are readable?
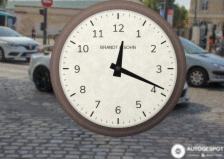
12.19
